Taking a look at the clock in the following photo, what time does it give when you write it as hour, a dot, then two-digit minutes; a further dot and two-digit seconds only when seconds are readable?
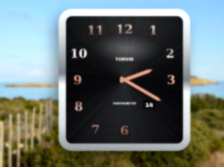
2.20
